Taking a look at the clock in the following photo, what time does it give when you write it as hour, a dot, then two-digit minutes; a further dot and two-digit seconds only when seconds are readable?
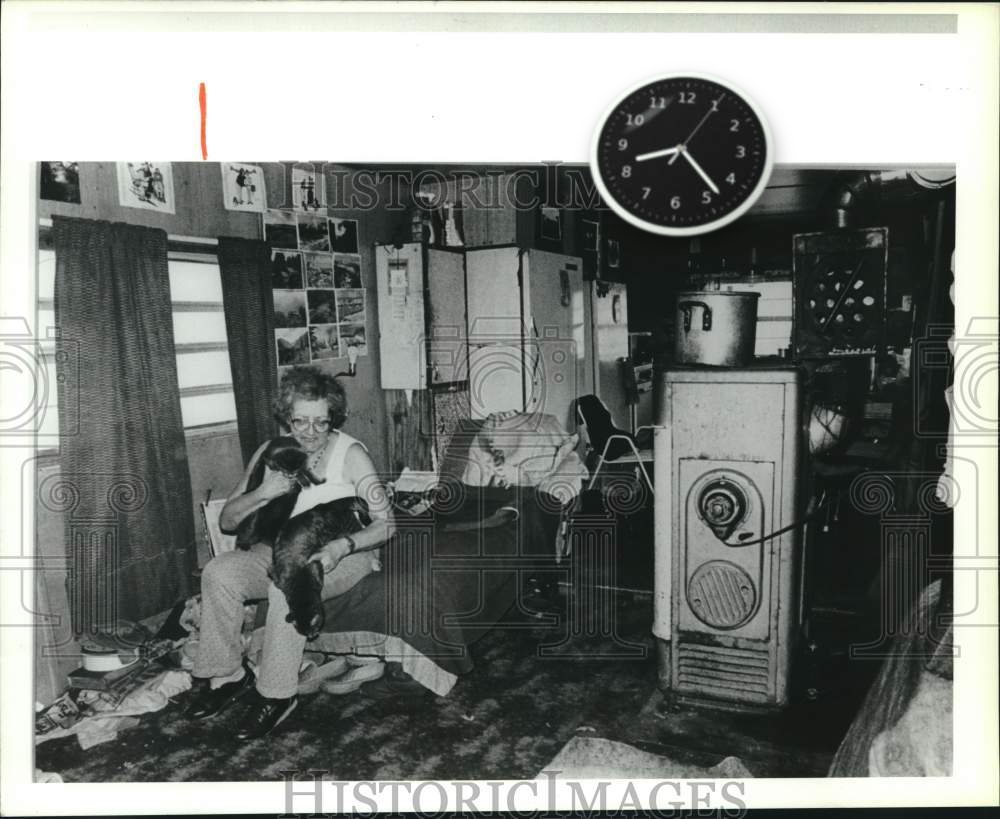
8.23.05
